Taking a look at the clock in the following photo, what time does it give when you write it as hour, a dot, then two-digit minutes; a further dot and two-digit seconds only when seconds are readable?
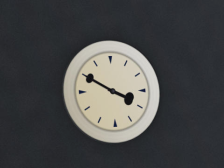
3.50
